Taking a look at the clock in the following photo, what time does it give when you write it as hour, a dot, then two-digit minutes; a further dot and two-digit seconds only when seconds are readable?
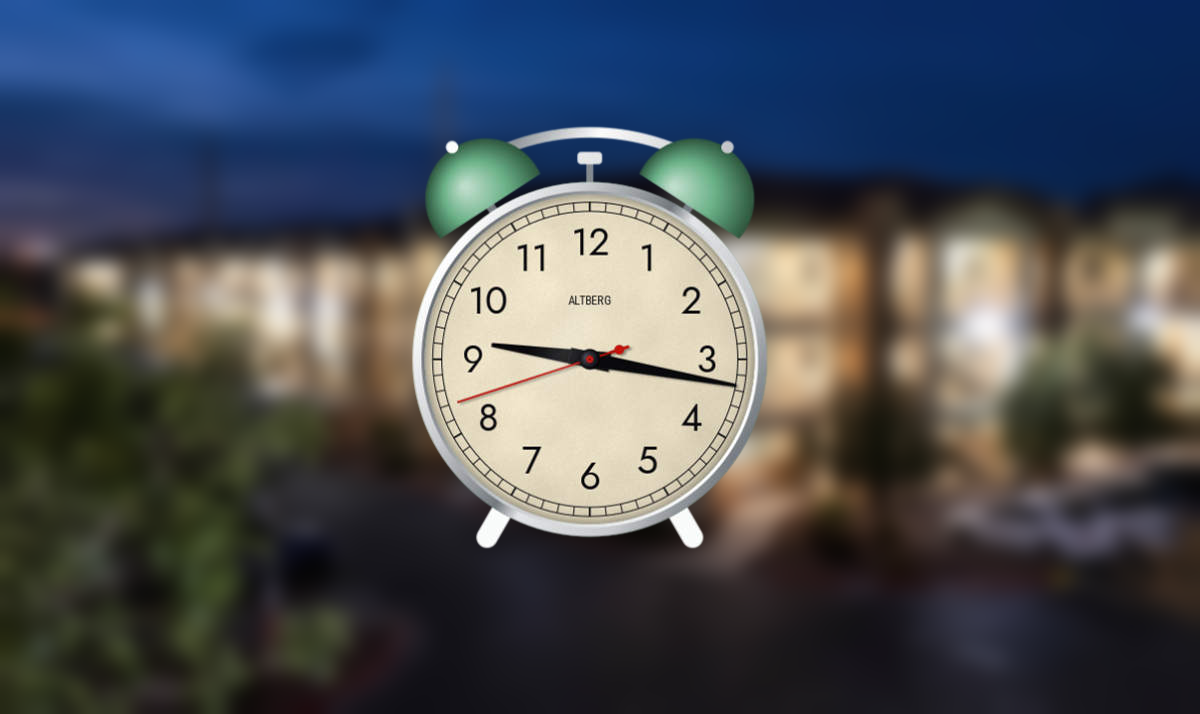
9.16.42
